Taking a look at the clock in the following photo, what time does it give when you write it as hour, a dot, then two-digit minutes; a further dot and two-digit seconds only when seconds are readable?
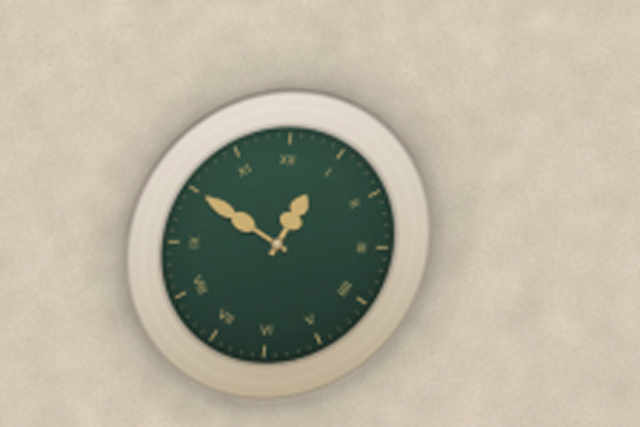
12.50
